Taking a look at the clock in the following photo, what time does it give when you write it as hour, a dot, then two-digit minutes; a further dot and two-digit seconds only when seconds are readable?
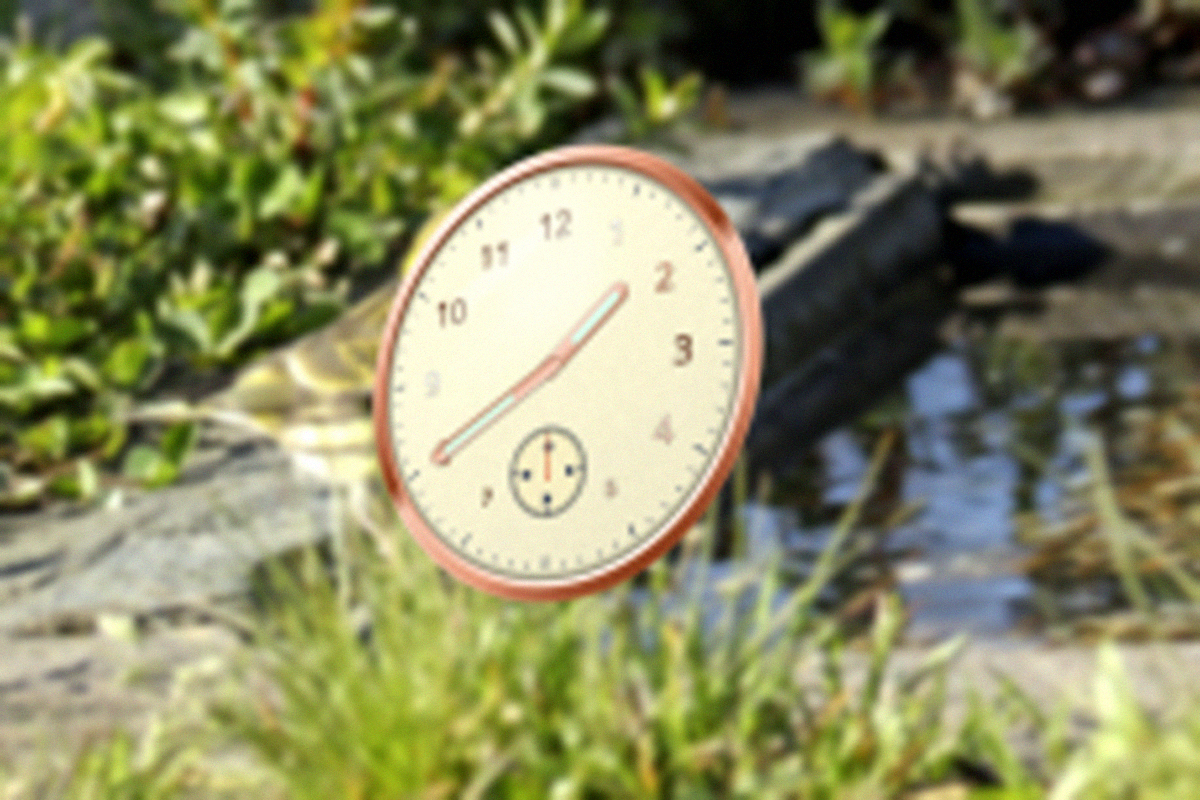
1.40
